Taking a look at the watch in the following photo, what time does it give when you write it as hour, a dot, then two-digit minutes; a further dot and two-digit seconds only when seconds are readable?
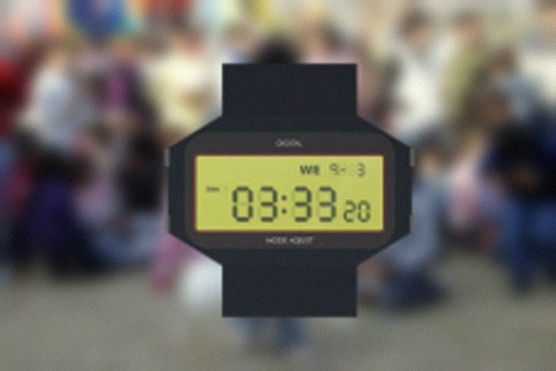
3.33.20
